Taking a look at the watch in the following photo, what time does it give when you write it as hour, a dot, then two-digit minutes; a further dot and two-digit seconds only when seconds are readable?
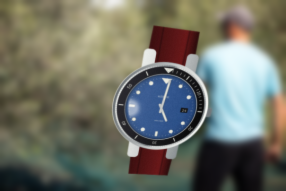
5.01
